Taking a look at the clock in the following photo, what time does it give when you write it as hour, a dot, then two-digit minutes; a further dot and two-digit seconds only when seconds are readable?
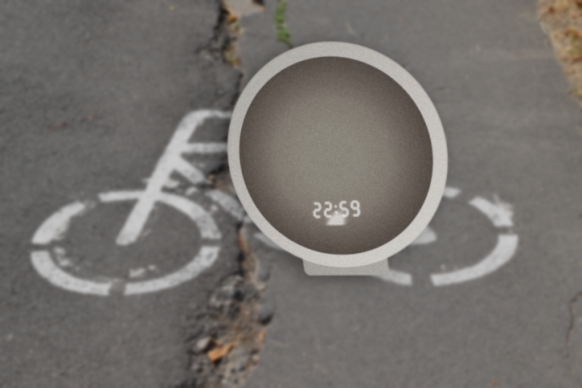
22.59
